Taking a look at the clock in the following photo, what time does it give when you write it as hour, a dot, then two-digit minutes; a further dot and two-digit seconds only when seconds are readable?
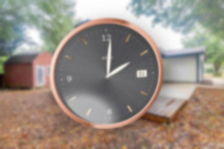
2.01
